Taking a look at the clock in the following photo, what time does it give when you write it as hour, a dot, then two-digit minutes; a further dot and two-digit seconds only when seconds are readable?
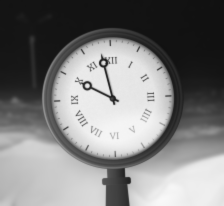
9.58
